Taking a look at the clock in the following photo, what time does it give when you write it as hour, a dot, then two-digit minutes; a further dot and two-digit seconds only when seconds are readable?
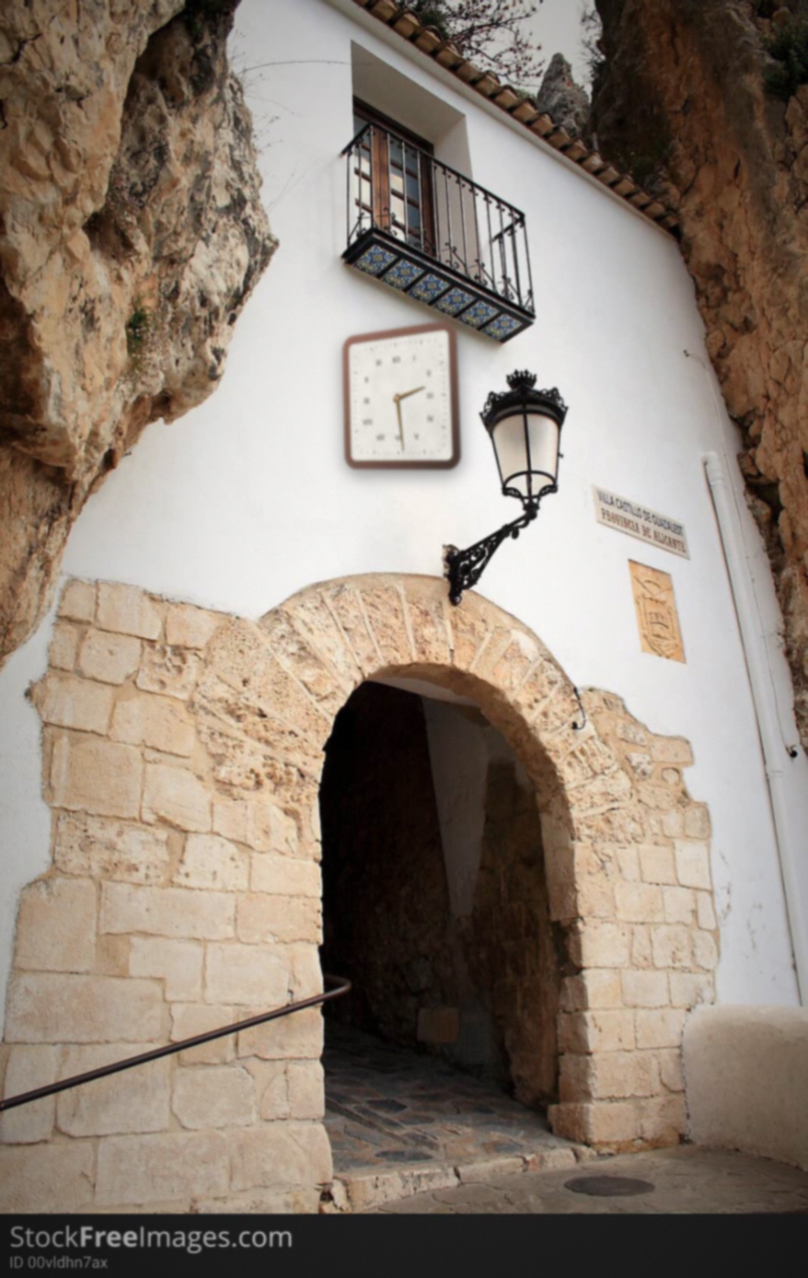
2.29
